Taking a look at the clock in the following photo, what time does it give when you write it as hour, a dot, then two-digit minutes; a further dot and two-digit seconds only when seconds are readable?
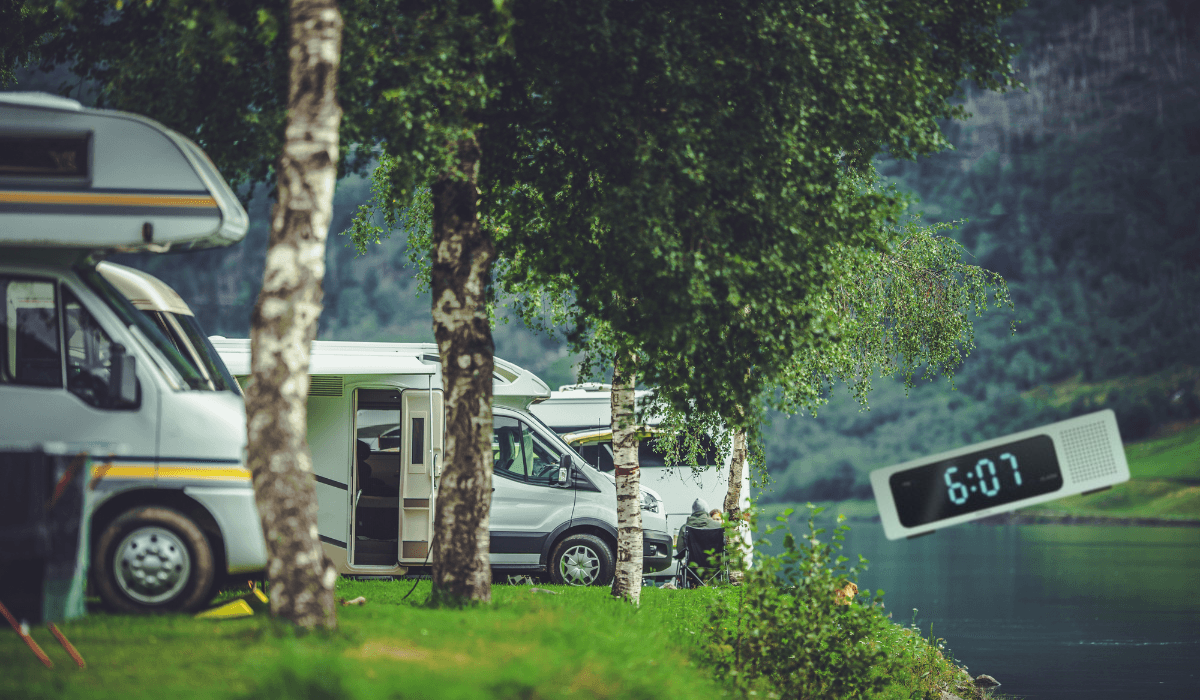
6.07
